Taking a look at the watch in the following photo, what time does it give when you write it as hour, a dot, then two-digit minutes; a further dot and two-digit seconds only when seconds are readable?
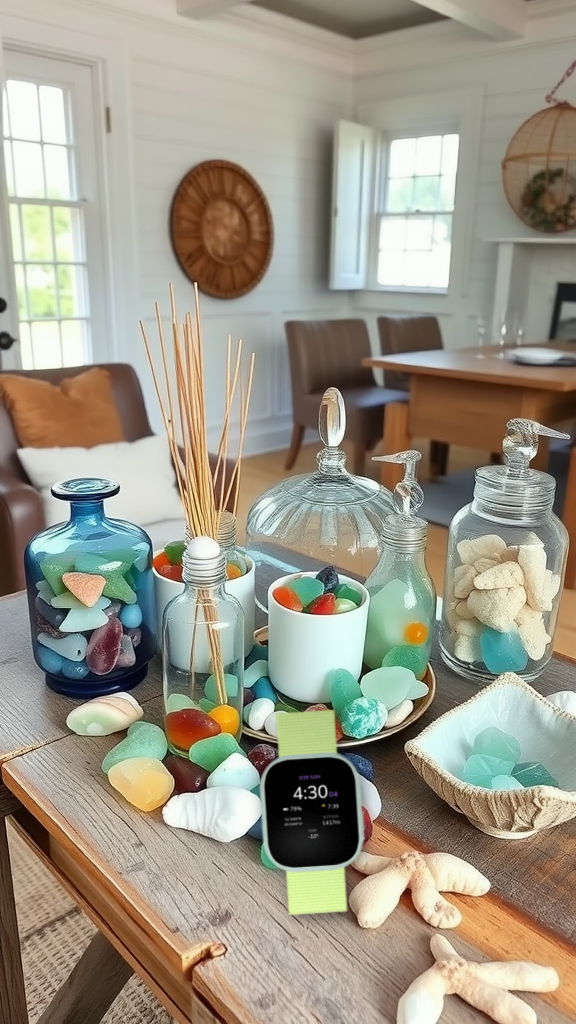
4.30
